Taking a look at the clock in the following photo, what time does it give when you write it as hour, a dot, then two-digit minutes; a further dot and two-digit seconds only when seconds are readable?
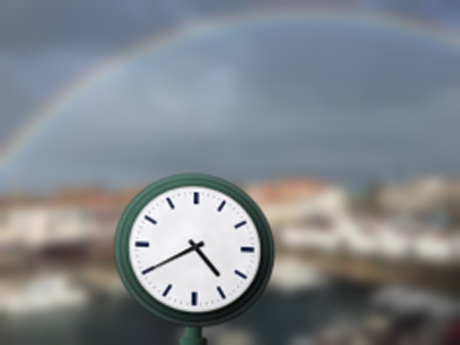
4.40
